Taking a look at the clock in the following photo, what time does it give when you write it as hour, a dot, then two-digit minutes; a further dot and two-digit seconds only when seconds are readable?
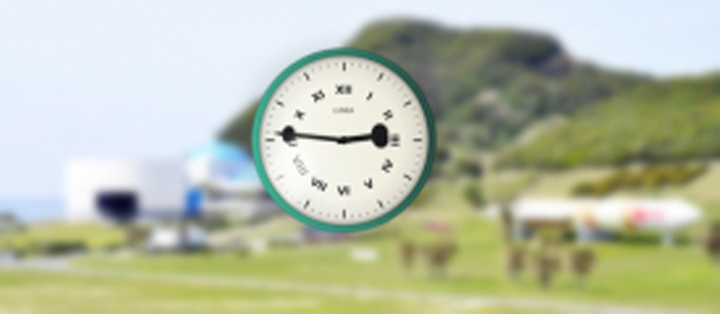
2.46
